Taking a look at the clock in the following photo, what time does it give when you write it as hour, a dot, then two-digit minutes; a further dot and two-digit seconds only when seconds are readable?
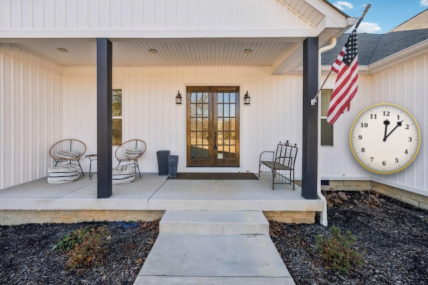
12.07
